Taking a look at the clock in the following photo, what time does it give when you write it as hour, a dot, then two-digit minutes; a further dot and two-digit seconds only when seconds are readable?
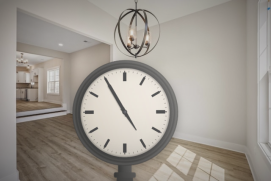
4.55
